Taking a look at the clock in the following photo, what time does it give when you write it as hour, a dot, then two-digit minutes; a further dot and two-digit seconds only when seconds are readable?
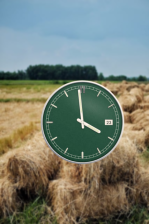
3.59
